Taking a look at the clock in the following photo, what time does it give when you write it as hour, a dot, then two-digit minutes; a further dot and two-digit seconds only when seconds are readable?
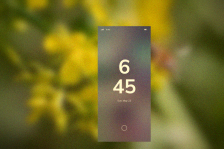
6.45
